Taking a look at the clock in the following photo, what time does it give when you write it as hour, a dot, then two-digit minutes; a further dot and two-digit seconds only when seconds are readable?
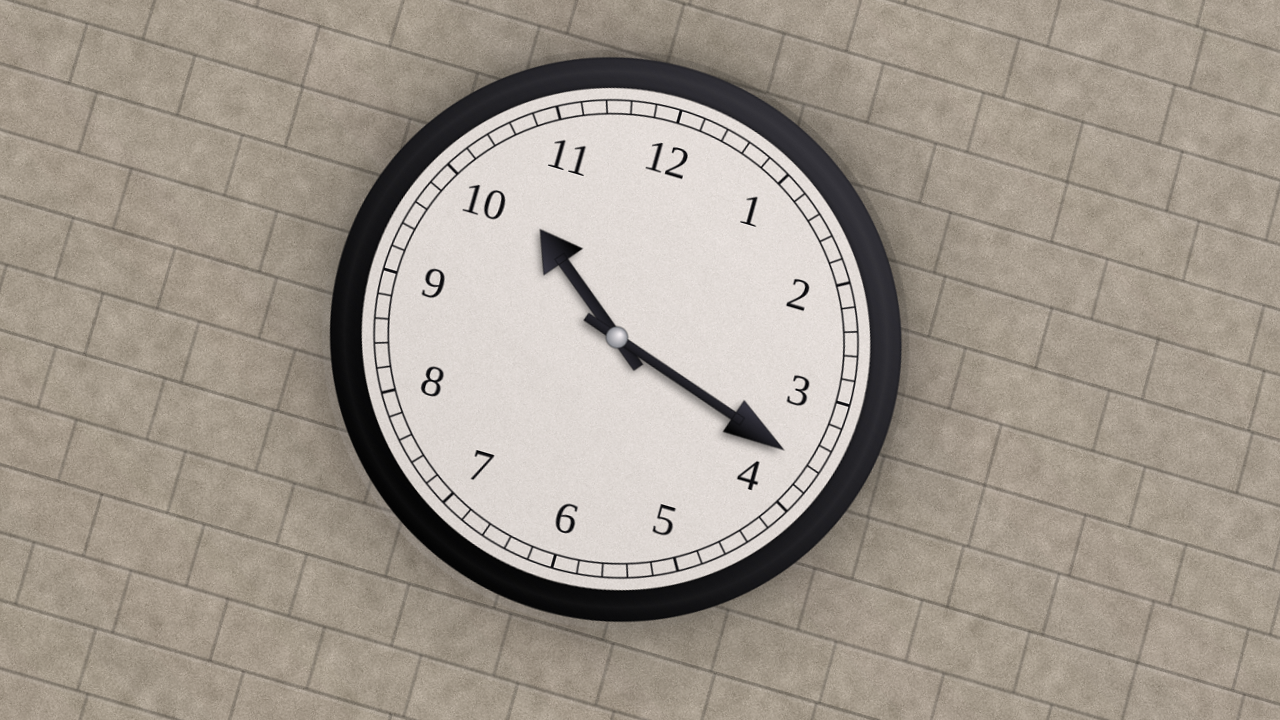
10.18
